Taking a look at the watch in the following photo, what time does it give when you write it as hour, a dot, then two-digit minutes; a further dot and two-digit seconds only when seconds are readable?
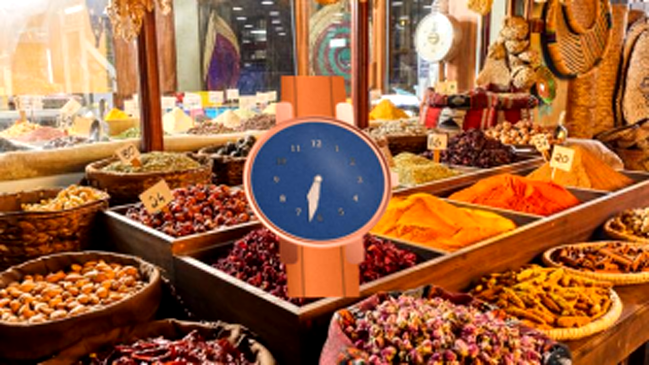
6.32
